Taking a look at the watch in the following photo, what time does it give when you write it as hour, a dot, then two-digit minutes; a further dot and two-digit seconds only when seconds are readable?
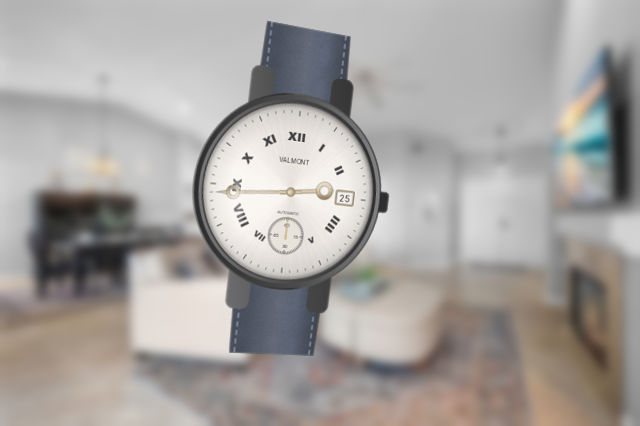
2.44
